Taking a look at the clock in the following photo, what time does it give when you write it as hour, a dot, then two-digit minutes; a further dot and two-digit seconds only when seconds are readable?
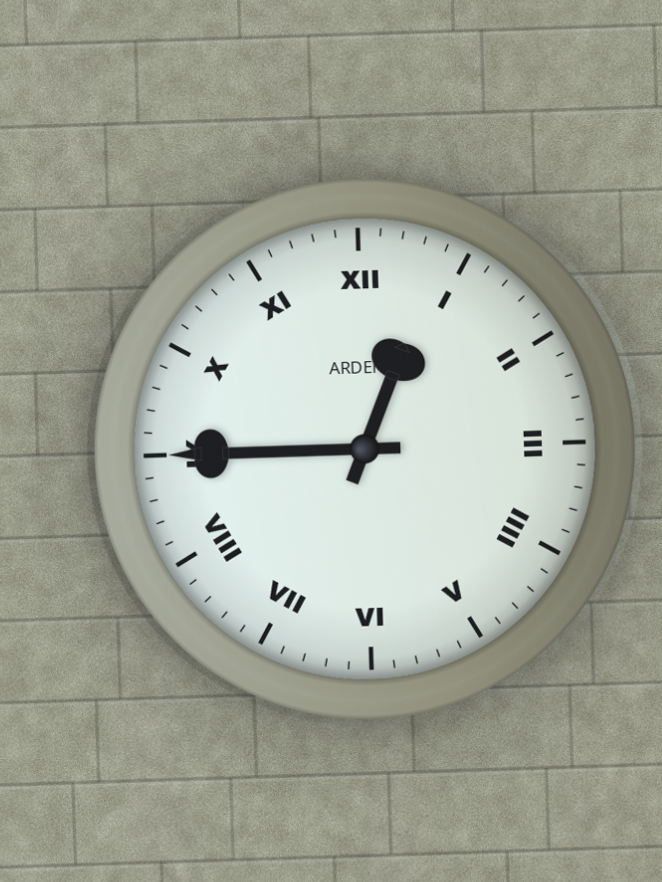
12.45
